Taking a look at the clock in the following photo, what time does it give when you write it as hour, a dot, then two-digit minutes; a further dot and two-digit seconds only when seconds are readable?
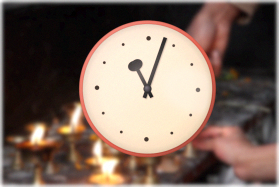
11.03
